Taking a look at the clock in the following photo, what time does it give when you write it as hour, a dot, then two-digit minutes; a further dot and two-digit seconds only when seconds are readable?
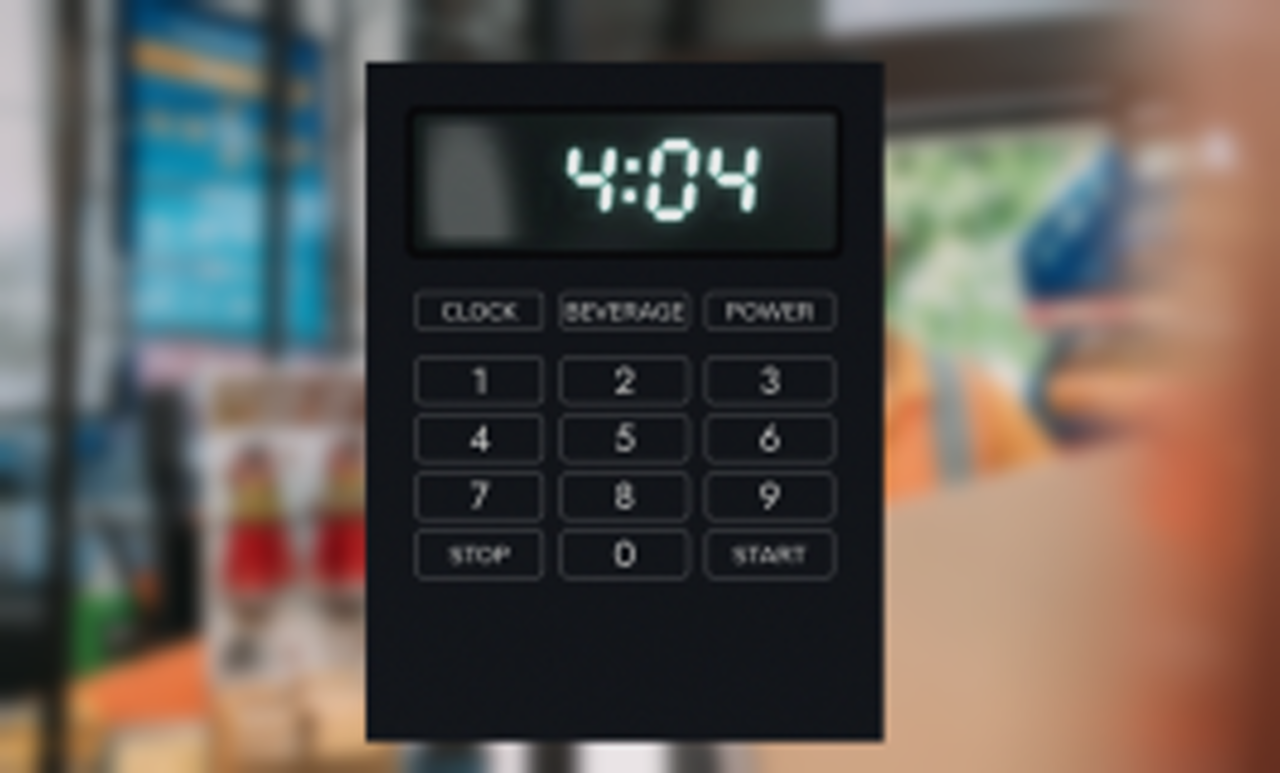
4.04
